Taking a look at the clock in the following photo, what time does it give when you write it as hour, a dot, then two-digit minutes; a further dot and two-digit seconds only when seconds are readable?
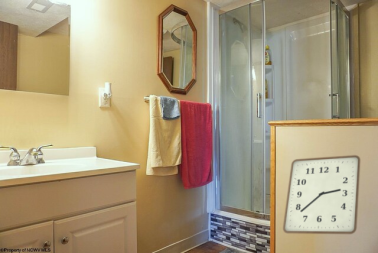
2.38
